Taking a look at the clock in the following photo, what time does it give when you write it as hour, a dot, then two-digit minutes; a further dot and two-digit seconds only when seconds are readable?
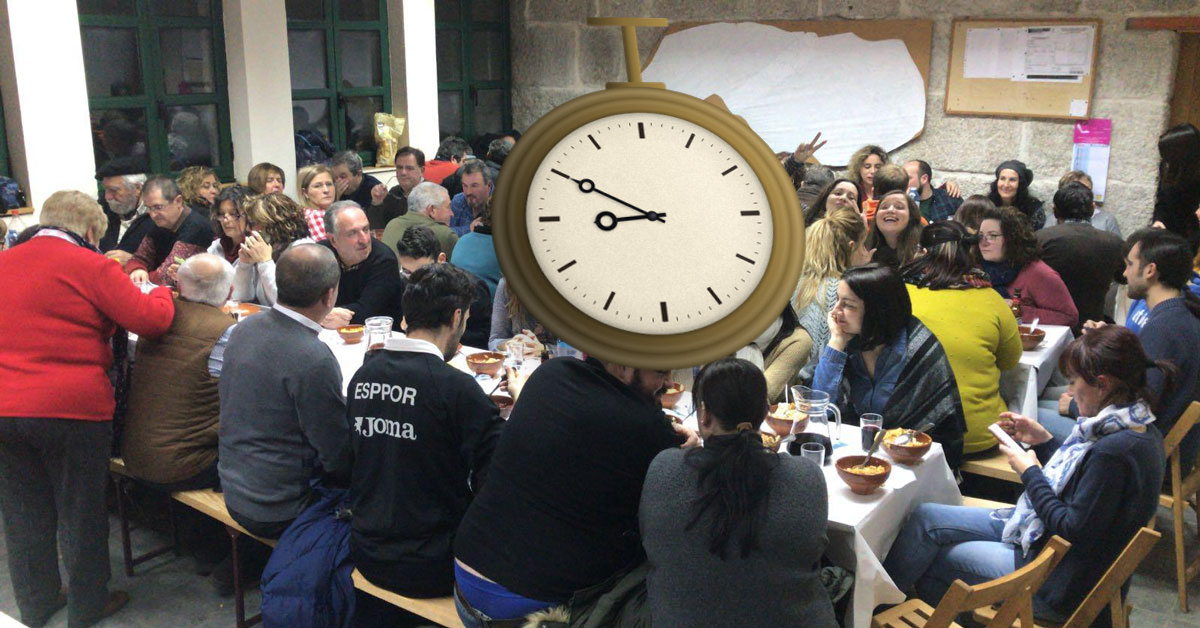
8.50
